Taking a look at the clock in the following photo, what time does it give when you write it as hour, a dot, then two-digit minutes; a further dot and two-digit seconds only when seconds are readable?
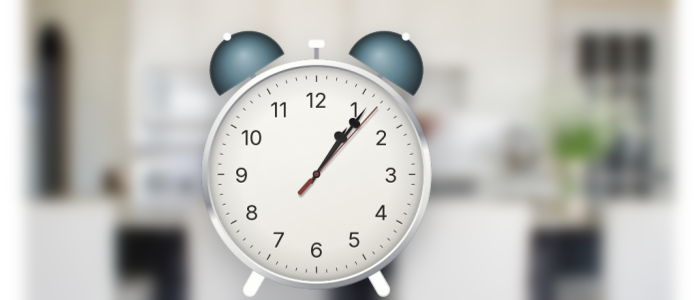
1.06.07
